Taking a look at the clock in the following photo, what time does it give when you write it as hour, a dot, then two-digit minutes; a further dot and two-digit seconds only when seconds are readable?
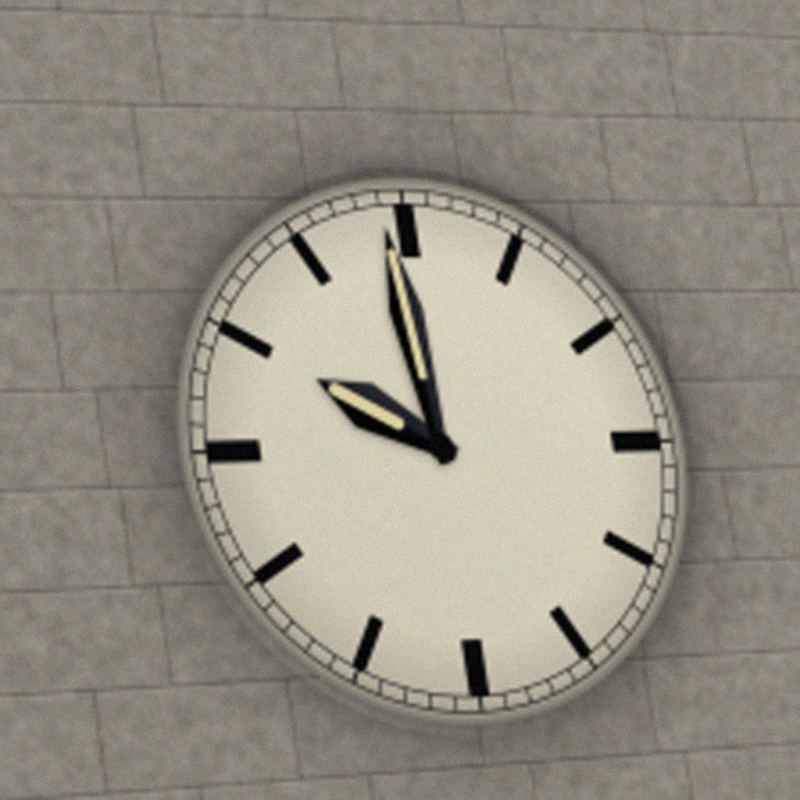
9.59
